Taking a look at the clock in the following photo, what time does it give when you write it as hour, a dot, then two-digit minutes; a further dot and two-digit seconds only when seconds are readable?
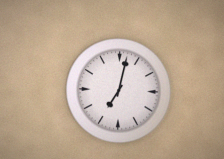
7.02
